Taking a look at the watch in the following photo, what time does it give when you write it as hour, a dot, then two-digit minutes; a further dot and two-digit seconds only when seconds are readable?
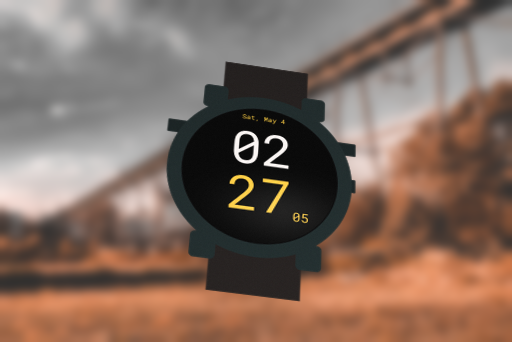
2.27.05
